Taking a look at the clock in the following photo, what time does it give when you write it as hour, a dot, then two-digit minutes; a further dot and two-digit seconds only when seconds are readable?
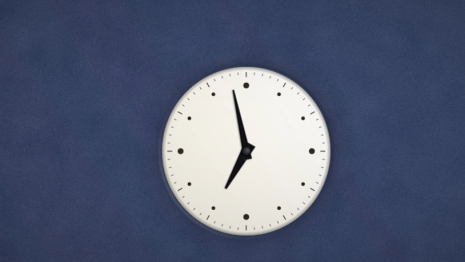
6.58
